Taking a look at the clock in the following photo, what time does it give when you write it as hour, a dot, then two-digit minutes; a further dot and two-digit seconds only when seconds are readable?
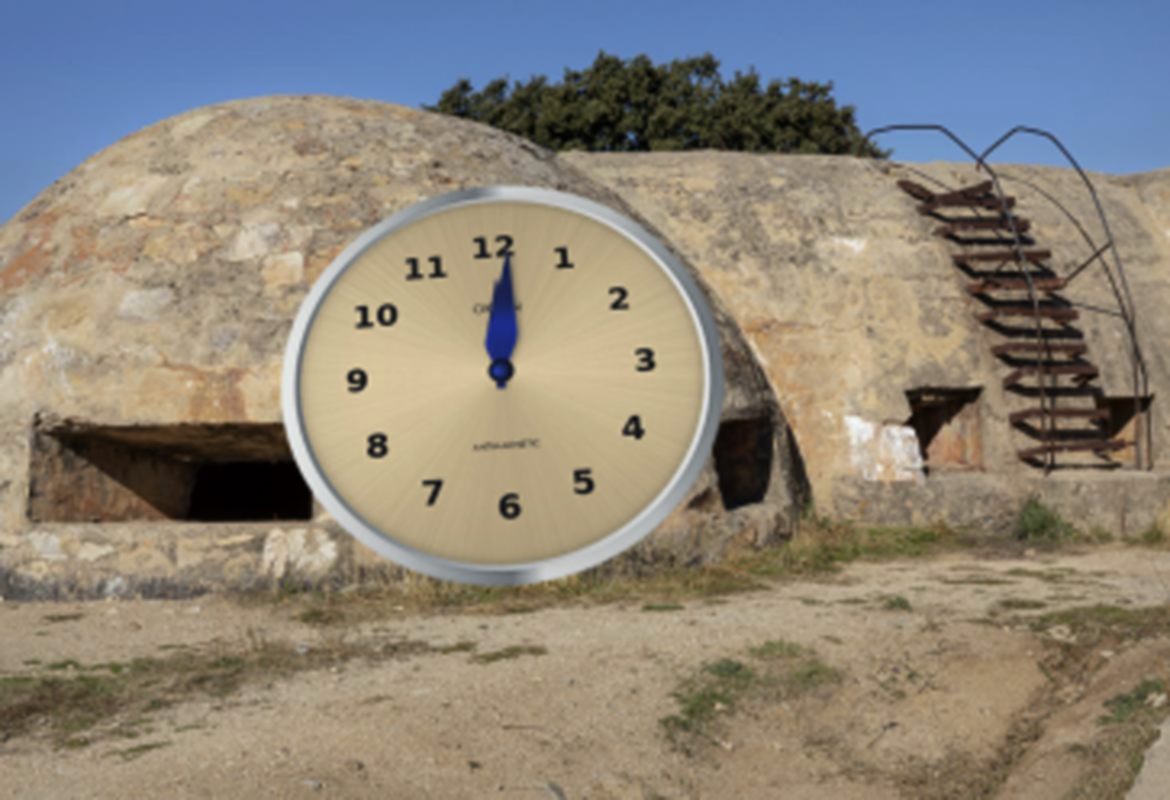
12.01
